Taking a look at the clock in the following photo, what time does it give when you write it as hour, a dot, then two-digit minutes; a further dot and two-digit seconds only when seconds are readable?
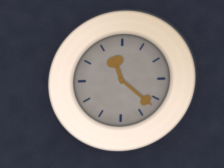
11.22
